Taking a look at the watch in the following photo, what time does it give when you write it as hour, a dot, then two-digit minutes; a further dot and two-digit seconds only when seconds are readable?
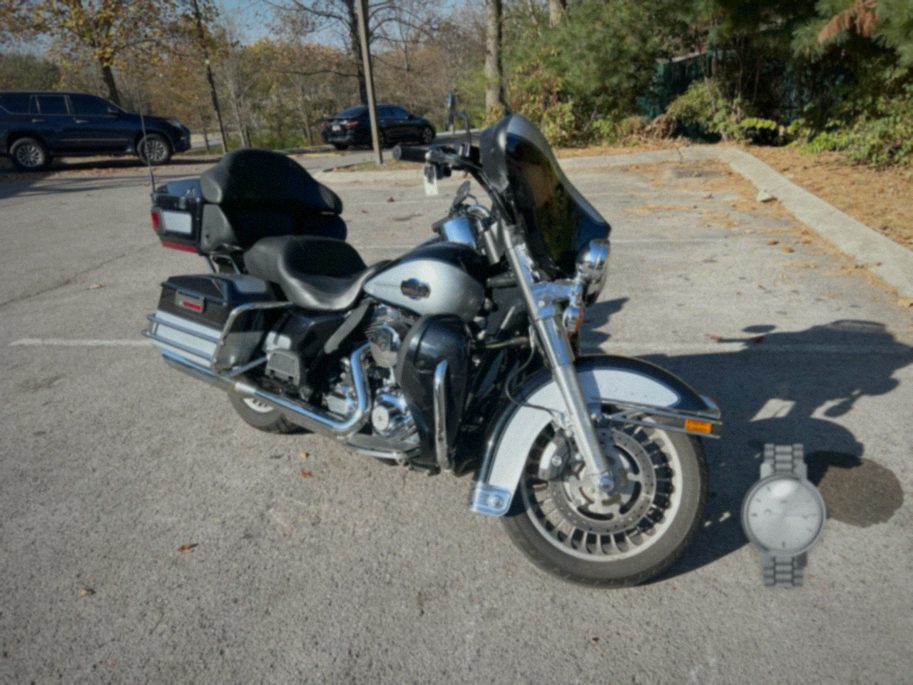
9.15
